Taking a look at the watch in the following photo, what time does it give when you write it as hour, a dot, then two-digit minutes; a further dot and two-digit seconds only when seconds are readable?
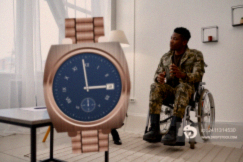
2.59
